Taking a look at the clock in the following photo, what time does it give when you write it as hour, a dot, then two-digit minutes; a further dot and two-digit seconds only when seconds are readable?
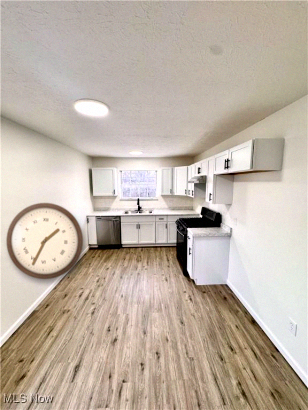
1.34
